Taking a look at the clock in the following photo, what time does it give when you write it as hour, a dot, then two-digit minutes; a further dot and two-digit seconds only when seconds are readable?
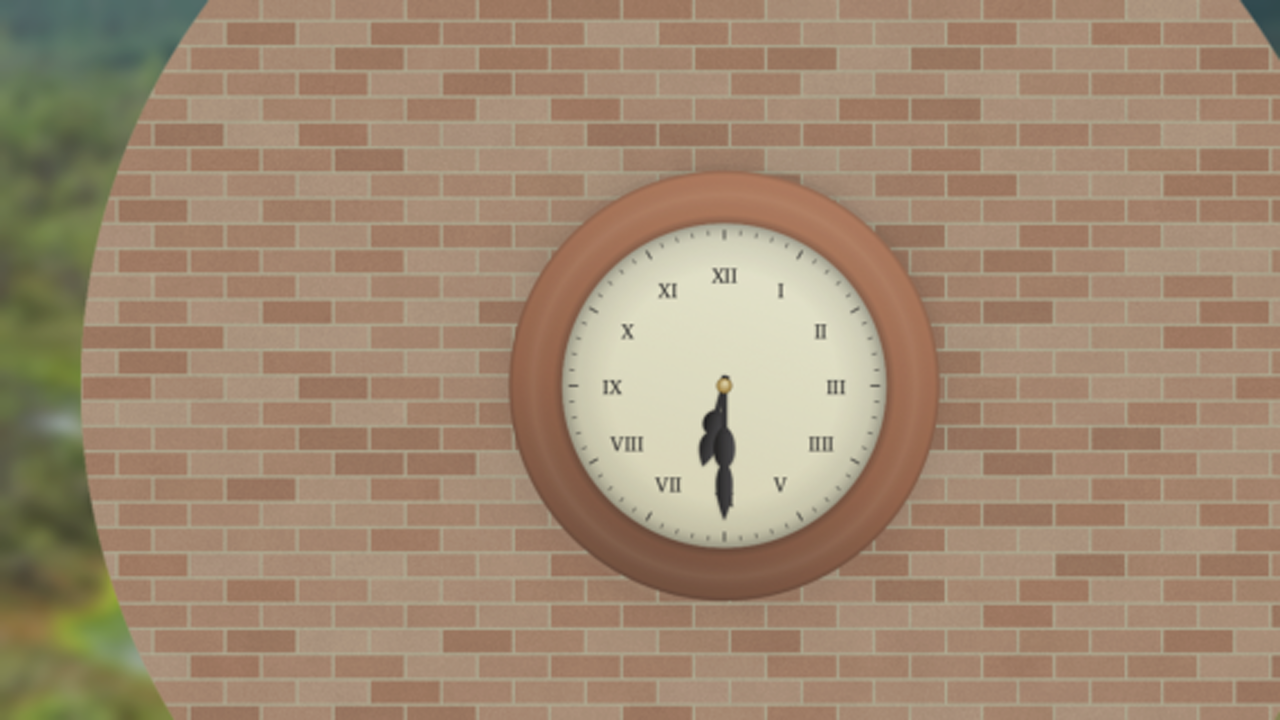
6.30
